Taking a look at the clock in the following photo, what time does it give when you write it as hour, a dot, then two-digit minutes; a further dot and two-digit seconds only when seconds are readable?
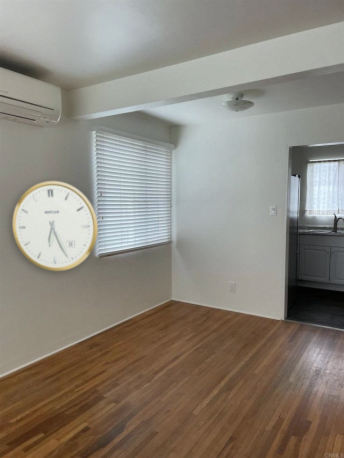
6.26
